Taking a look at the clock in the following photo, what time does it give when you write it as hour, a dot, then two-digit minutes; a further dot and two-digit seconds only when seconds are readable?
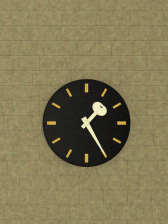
1.25
